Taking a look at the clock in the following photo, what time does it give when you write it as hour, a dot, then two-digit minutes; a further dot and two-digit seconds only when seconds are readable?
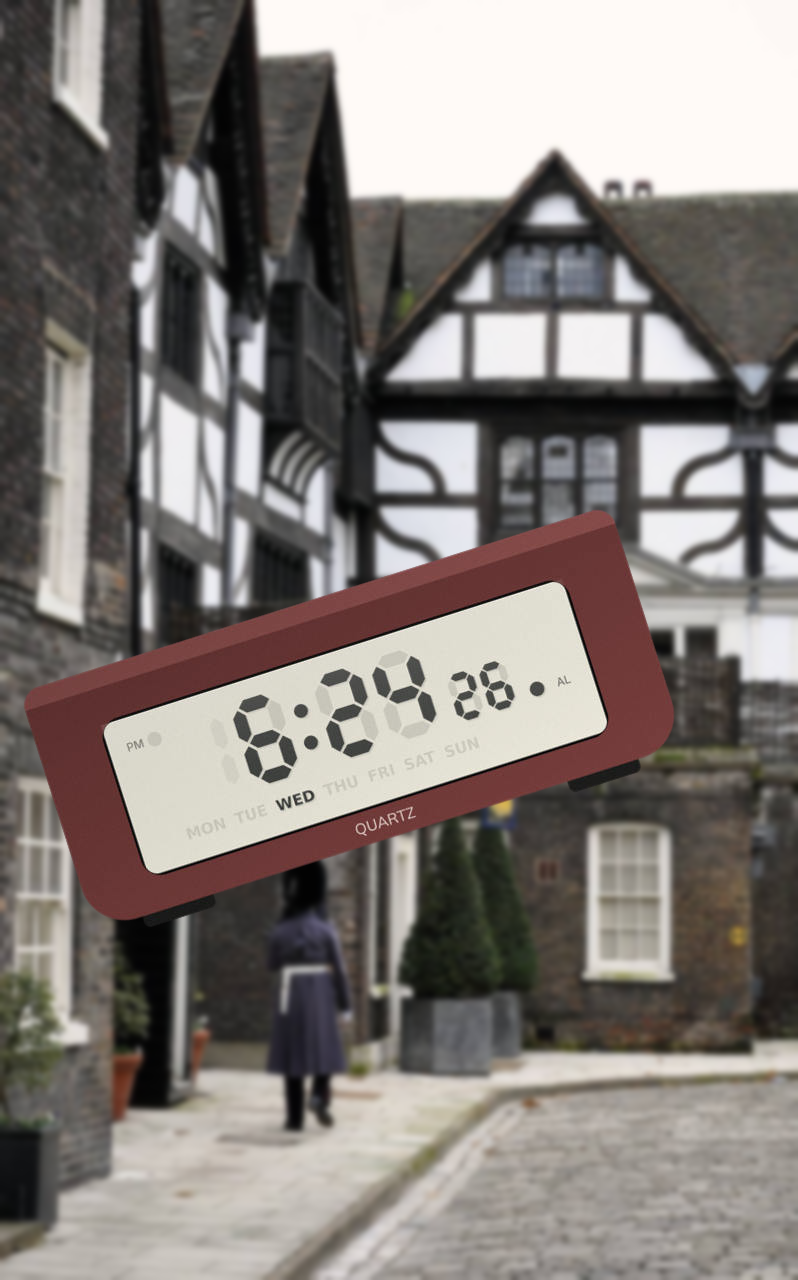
6.24.26
